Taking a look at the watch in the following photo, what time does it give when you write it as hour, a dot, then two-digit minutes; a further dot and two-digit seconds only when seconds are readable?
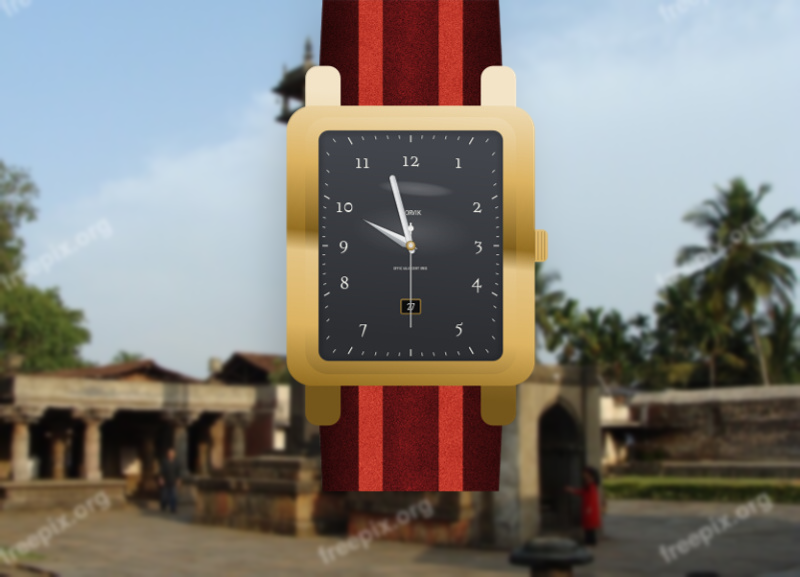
9.57.30
